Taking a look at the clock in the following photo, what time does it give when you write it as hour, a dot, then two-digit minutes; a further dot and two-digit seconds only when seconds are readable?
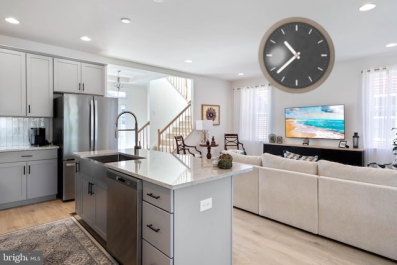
10.38
